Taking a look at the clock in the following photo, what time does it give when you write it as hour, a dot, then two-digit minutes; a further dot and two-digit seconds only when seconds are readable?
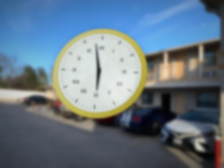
5.58
